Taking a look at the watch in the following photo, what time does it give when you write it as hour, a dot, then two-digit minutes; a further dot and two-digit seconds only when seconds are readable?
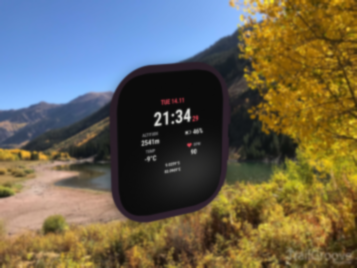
21.34
